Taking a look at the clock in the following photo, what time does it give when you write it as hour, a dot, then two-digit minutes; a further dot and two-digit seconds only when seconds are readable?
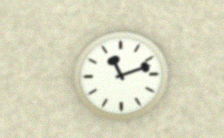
11.12
